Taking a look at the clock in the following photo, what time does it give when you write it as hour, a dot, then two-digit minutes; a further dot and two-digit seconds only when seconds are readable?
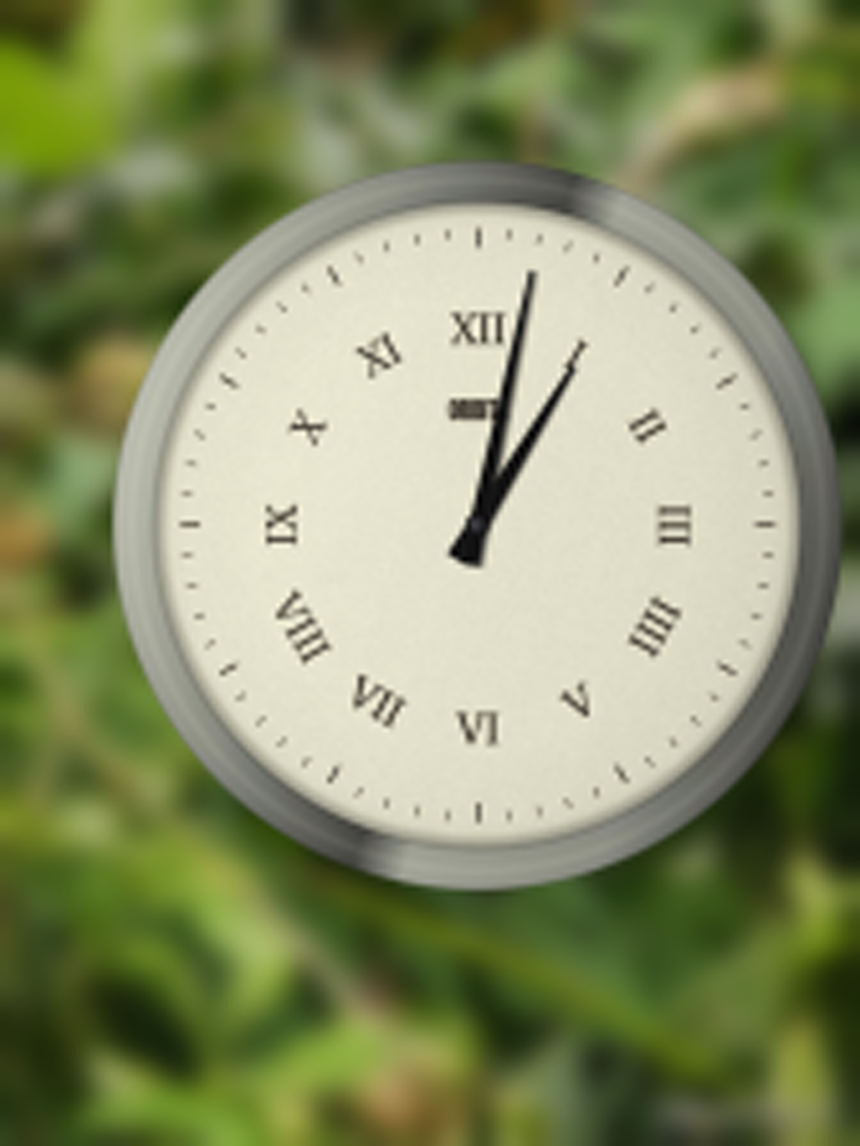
1.02
